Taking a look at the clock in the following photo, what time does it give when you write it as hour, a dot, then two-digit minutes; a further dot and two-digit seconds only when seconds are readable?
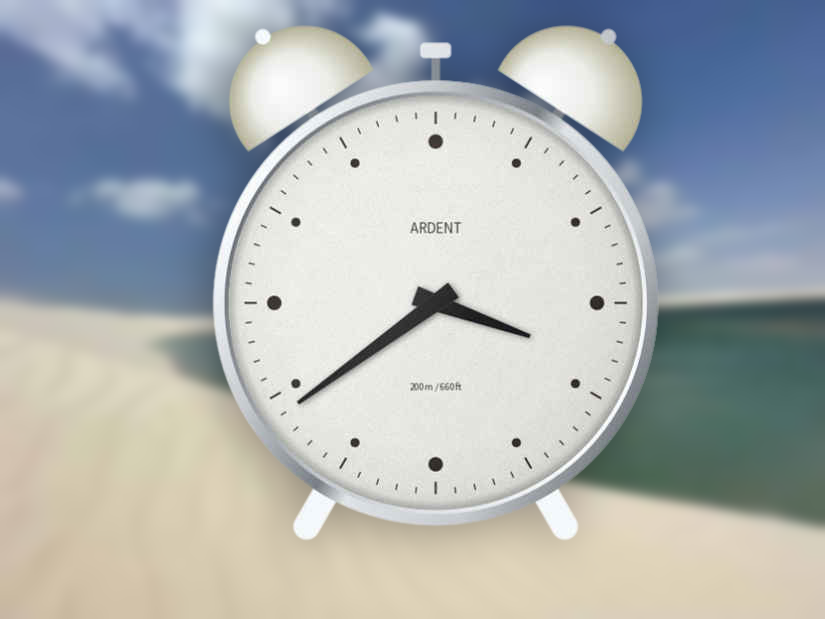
3.39
